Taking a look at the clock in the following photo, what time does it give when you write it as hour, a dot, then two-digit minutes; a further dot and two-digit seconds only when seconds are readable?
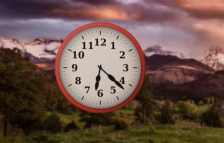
6.22
